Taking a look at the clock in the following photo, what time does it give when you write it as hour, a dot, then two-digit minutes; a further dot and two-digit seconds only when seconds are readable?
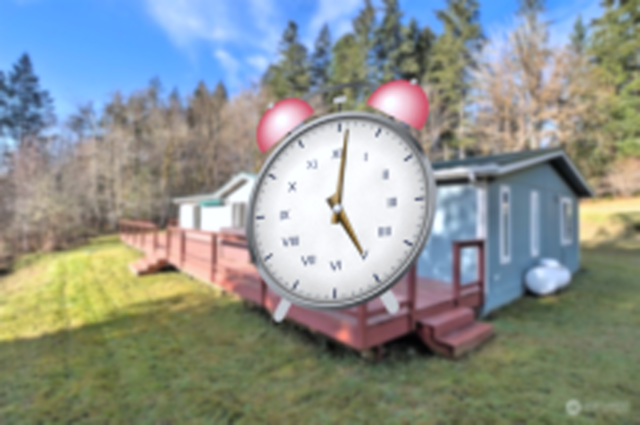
5.01
